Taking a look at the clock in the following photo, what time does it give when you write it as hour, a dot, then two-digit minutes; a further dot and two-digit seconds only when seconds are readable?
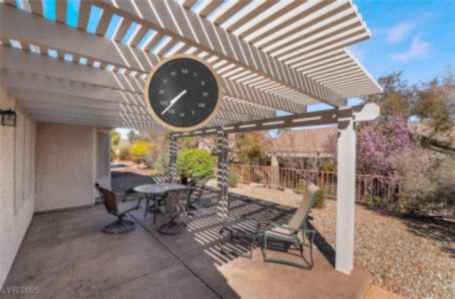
7.37
